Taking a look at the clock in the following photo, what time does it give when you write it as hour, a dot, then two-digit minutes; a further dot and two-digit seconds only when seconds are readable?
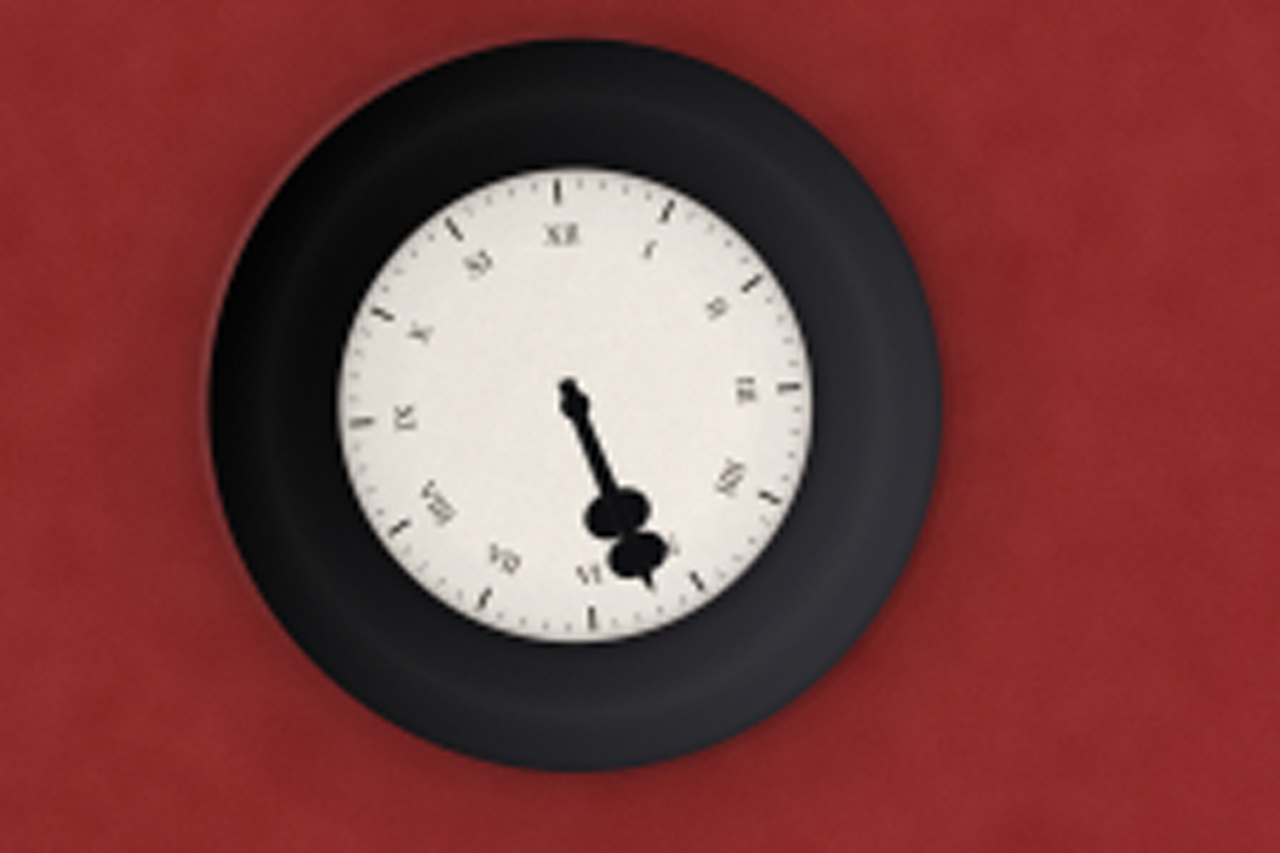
5.27
